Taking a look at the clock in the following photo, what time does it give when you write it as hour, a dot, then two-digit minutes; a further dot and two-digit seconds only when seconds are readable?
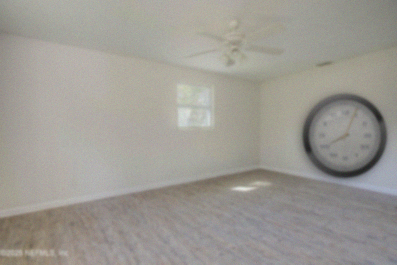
8.04
